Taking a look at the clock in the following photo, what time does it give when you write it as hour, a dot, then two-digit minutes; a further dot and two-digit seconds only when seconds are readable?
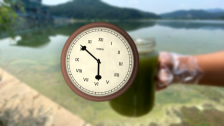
5.51
